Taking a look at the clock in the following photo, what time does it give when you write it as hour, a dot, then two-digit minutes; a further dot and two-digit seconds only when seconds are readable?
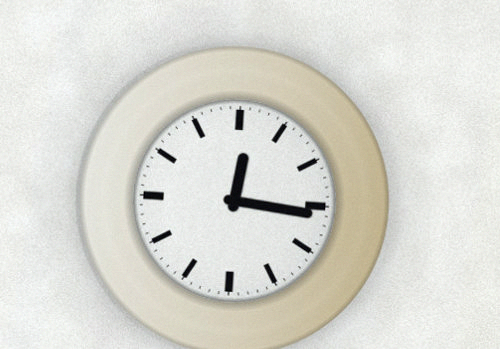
12.16
